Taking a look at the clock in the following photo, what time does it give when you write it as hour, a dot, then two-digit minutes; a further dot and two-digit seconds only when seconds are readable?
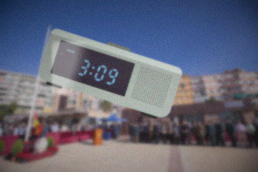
3.09
